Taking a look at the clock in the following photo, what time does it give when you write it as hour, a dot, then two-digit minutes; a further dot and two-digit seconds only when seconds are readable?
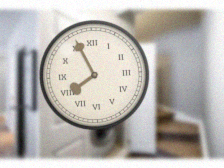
7.56
